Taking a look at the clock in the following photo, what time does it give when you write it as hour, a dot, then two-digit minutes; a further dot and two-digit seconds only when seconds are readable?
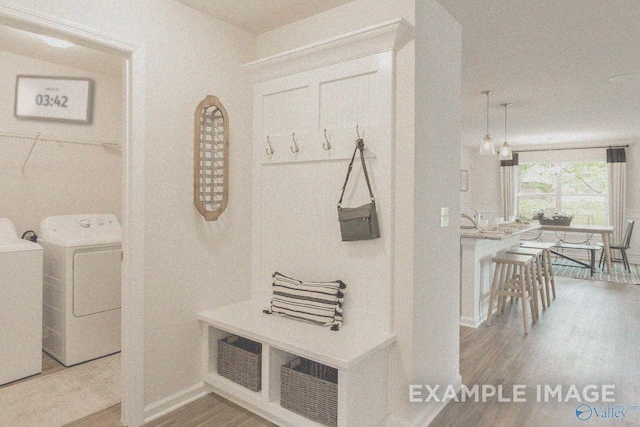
3.42
